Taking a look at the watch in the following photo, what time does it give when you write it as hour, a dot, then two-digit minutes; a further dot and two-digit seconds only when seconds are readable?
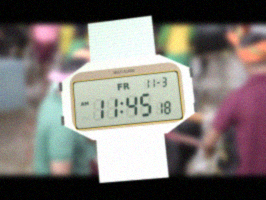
11.45.18
